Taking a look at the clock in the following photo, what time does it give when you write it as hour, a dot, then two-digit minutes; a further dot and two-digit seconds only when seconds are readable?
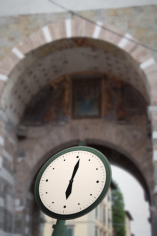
6.01
